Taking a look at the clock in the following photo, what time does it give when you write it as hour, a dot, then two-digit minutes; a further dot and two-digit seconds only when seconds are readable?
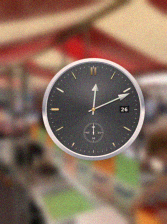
12.11
